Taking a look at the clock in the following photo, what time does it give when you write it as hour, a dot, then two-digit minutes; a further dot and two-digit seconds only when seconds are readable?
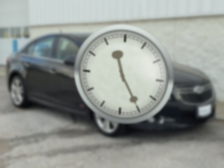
11.25
